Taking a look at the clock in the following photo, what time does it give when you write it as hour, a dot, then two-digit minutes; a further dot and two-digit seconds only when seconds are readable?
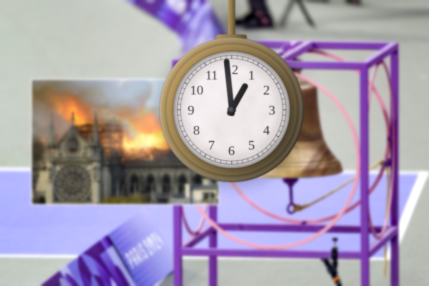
12.59
